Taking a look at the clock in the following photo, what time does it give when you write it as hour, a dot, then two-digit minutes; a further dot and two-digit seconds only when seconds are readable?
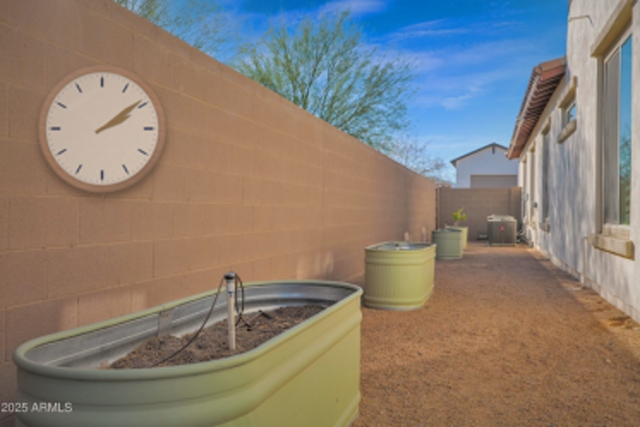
2.09
